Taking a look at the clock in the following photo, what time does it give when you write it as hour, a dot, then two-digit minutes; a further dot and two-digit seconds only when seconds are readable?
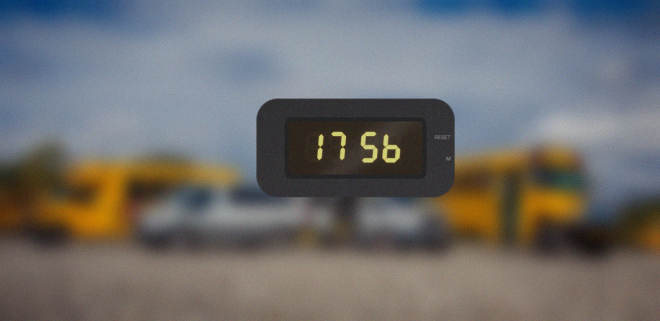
17.56
